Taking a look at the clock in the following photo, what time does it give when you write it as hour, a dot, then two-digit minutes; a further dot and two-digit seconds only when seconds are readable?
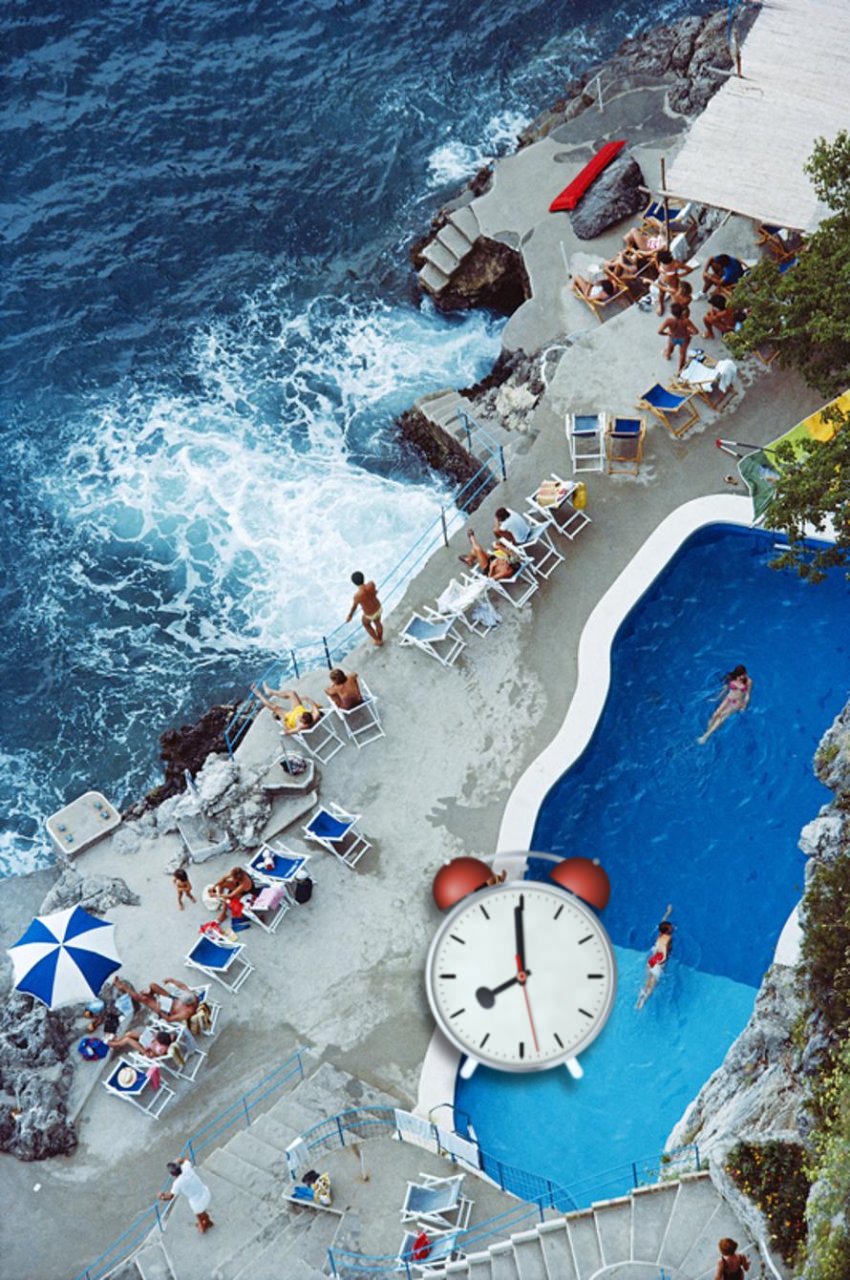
7.59.28
